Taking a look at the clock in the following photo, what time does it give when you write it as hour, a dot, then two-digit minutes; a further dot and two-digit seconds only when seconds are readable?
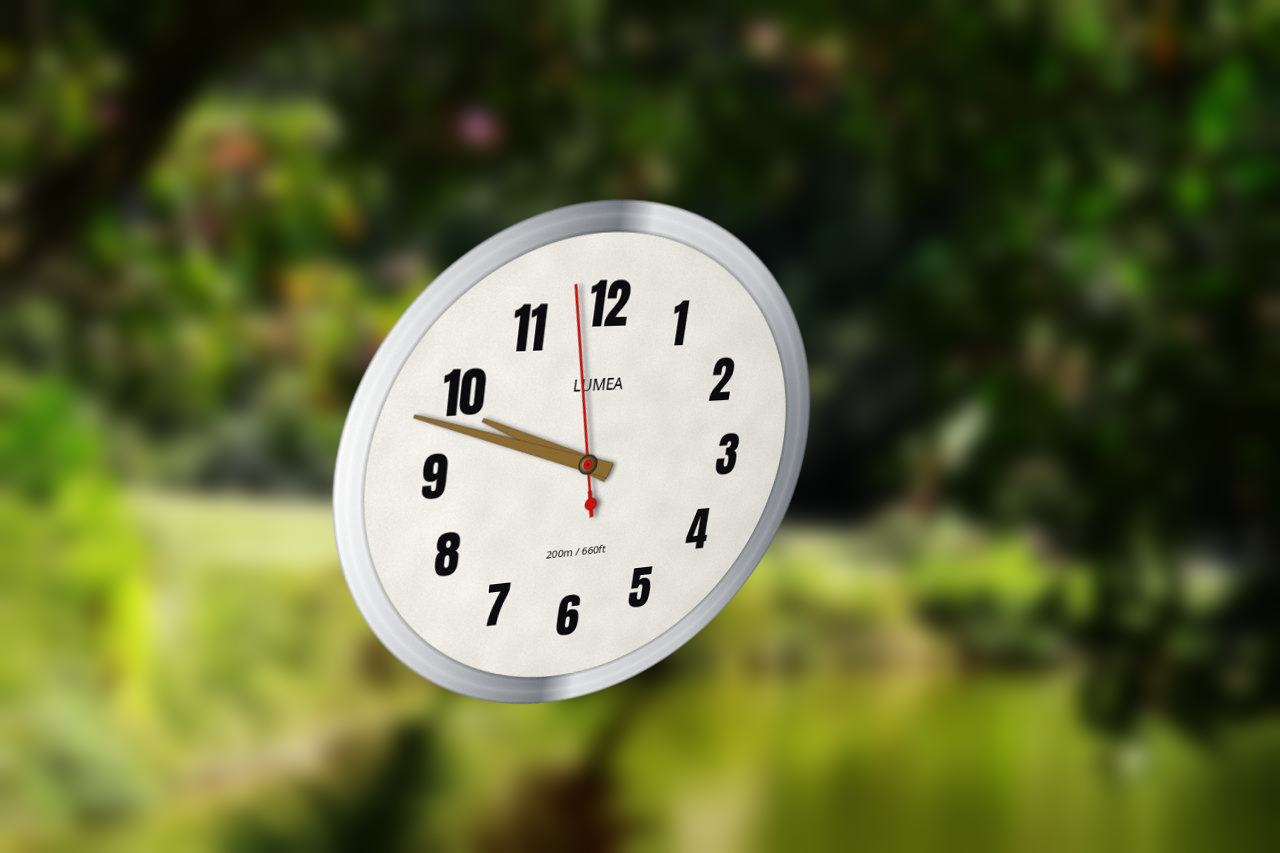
9.47.58
